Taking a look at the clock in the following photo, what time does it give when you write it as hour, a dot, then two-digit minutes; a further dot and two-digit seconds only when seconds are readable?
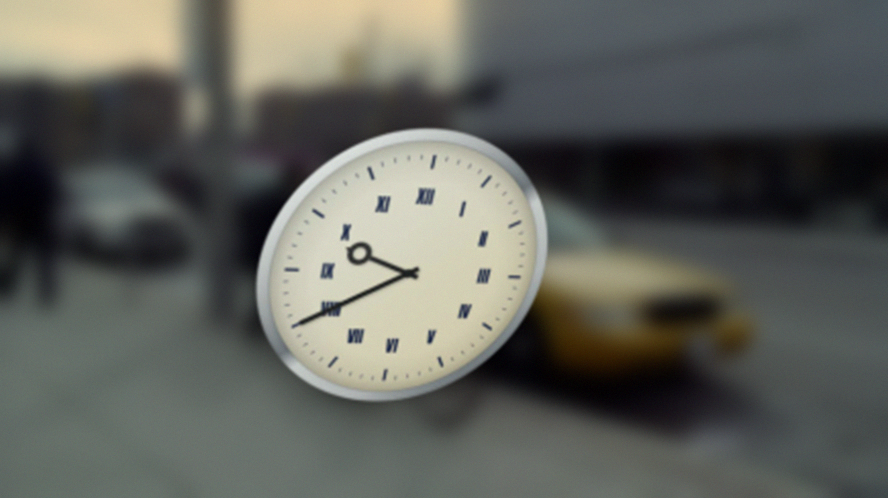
9.40
